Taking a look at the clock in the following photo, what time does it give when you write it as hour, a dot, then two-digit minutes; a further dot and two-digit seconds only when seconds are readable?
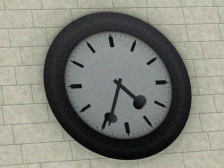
4.34
